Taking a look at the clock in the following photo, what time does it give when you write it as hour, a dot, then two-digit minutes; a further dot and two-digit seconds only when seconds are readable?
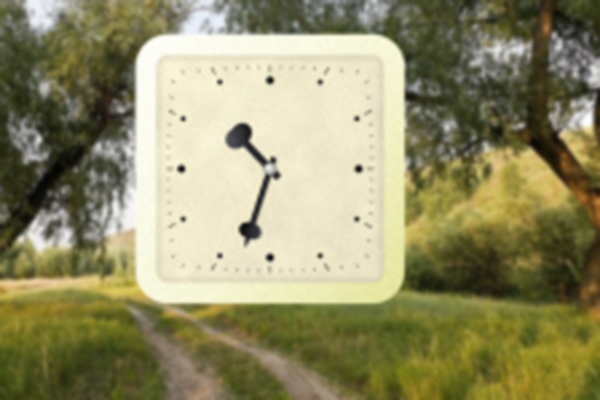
10.33
